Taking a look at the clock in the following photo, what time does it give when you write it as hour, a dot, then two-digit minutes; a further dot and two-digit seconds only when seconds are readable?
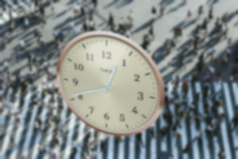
12.41
